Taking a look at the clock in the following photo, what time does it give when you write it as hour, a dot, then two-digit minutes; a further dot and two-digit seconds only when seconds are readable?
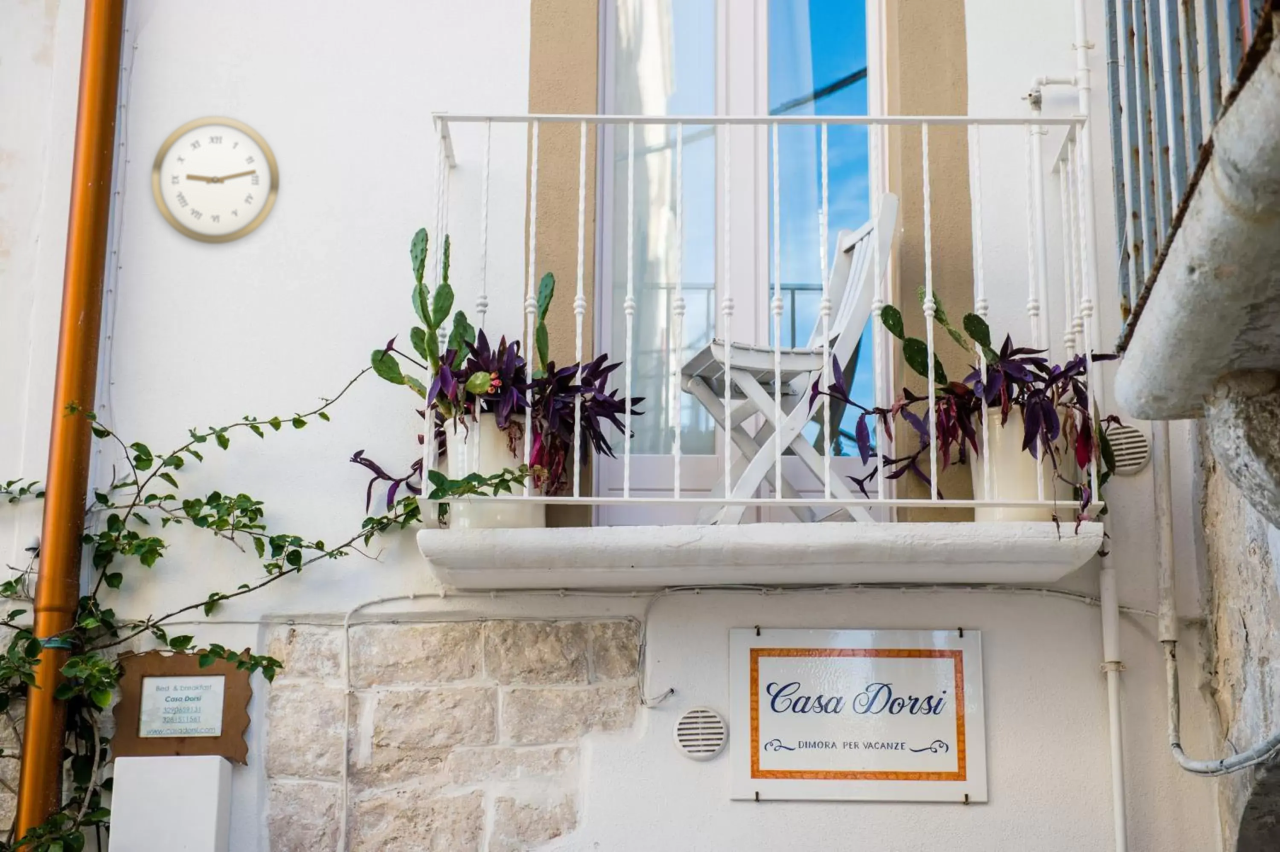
9.13
